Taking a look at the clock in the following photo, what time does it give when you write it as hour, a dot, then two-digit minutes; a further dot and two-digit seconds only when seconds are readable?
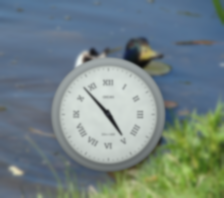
4.53
